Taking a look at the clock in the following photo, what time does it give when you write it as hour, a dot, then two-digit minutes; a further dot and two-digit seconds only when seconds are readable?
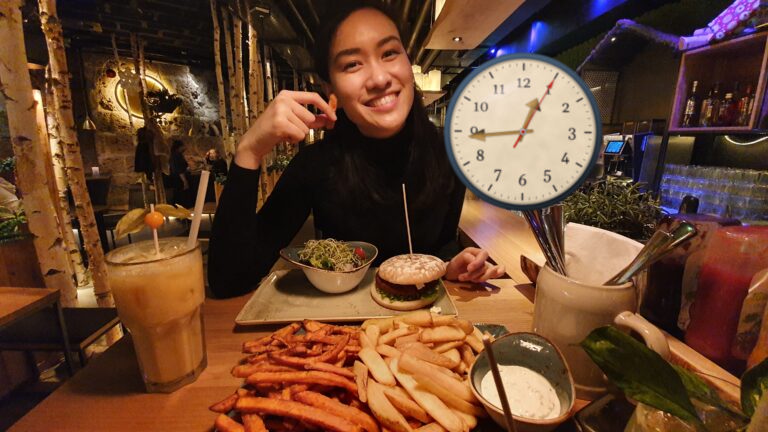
12.44.05
